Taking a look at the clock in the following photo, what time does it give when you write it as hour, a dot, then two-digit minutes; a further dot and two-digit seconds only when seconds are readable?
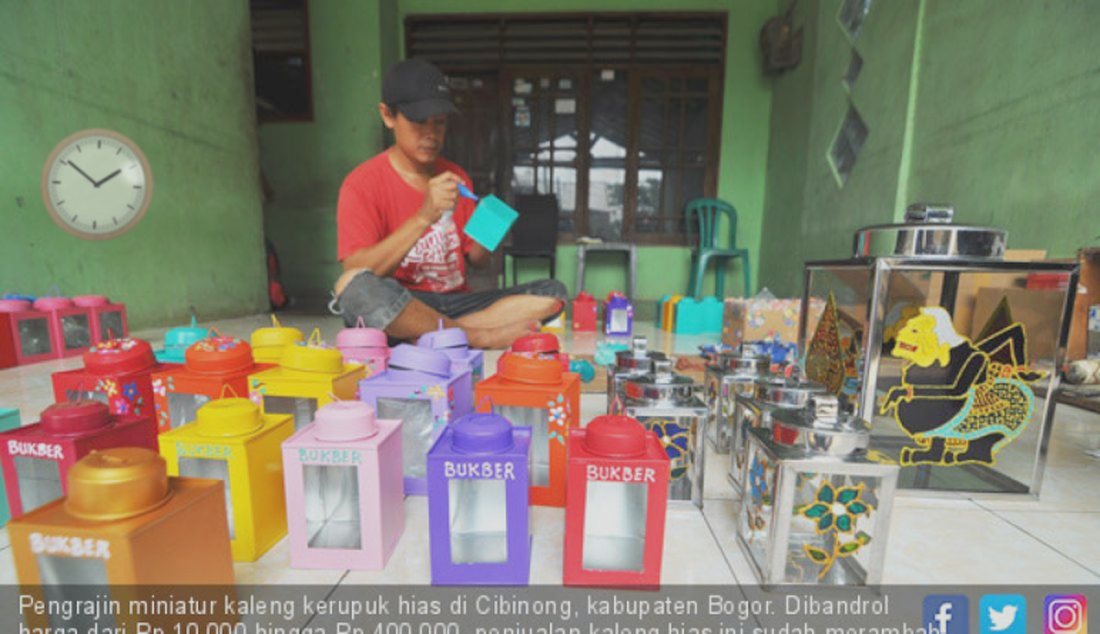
1.51
